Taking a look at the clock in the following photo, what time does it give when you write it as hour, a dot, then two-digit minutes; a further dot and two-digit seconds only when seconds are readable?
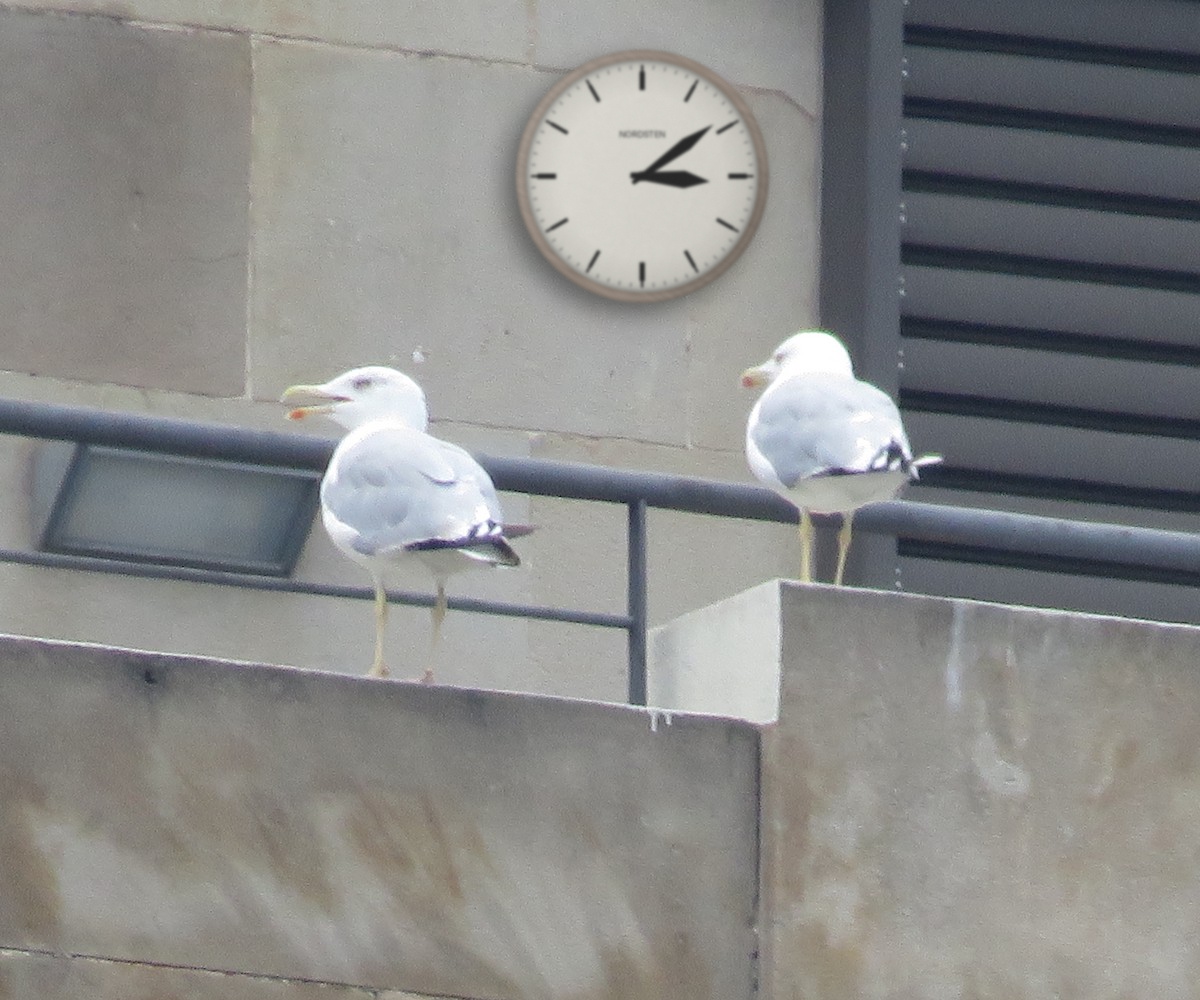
3.09
